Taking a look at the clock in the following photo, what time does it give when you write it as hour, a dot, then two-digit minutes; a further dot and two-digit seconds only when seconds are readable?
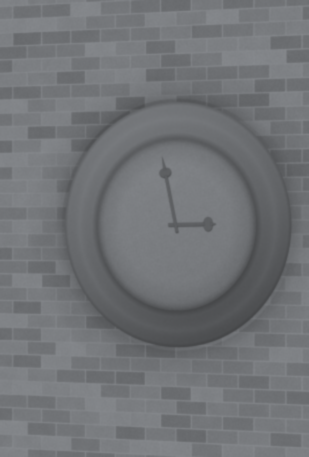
2.58
